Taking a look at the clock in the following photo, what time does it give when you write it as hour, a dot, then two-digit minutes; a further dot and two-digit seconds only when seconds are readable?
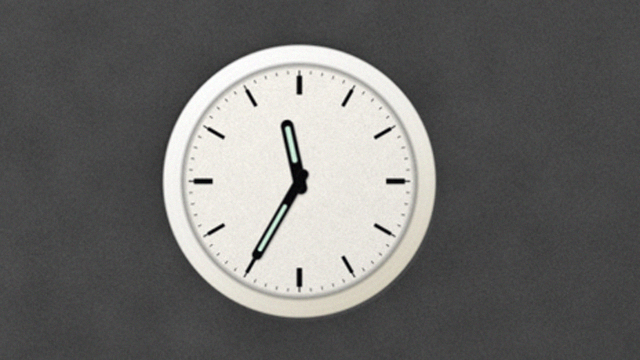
11.35
